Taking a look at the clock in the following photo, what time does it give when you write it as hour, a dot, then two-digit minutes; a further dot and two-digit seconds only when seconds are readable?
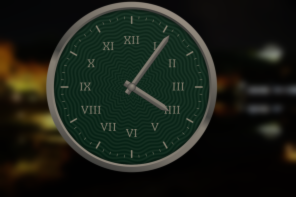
4.06
